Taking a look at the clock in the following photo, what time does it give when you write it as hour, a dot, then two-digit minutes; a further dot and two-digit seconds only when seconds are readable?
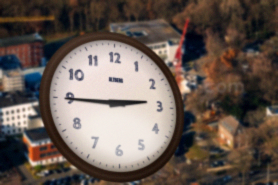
2.45
